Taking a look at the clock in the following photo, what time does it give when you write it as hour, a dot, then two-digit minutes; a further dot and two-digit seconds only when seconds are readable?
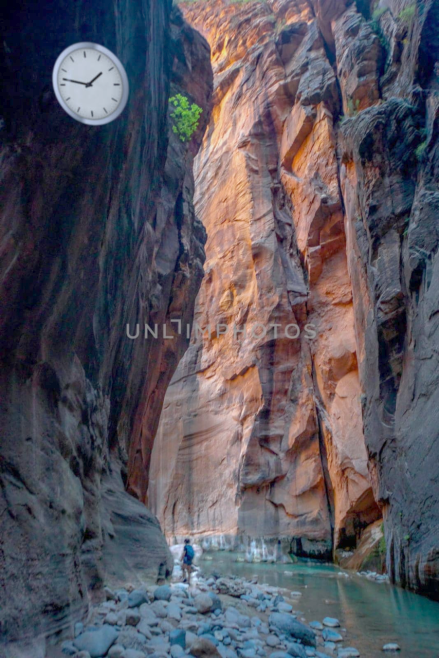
1.47
